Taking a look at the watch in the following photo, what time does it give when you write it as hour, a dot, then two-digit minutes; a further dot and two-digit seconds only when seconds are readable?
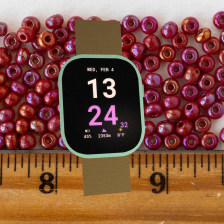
13.24.32
